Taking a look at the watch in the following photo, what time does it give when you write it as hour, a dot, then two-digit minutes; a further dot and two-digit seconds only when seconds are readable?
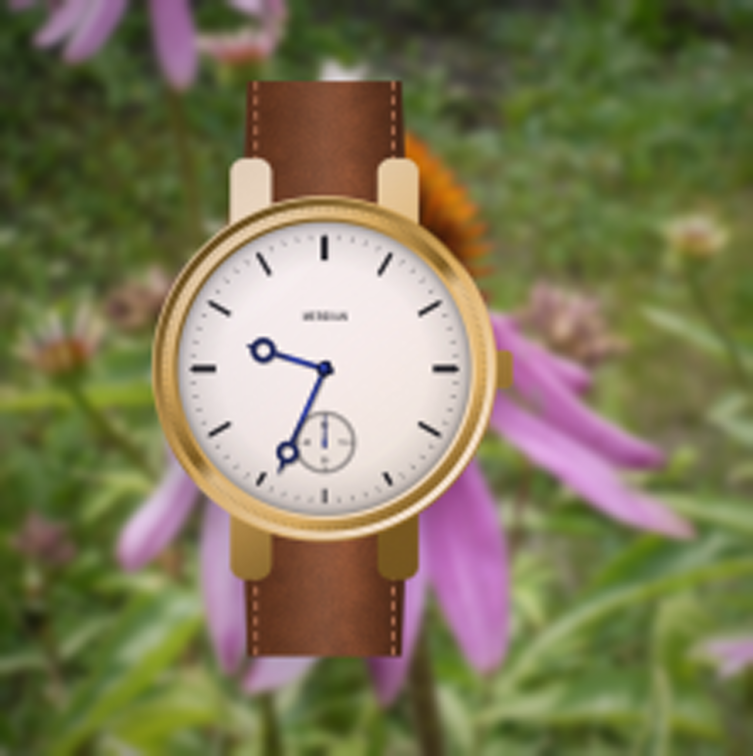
9.34
